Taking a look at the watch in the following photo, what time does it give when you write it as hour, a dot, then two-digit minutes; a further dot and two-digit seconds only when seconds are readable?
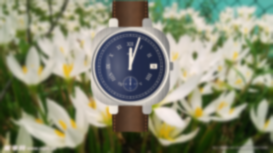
12.03
